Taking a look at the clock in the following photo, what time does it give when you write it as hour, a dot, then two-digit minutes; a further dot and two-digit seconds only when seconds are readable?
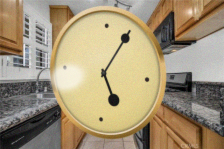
5.05
